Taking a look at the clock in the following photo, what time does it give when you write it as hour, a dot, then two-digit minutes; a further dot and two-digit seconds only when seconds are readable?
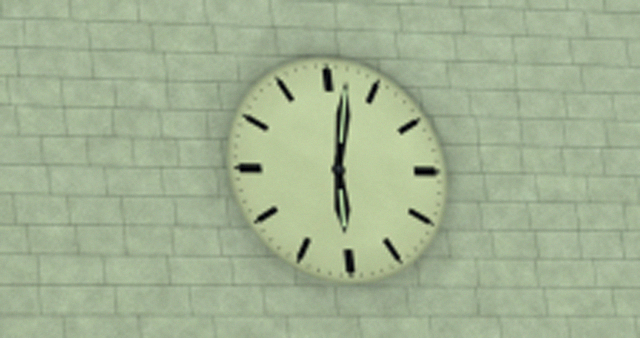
6.02
